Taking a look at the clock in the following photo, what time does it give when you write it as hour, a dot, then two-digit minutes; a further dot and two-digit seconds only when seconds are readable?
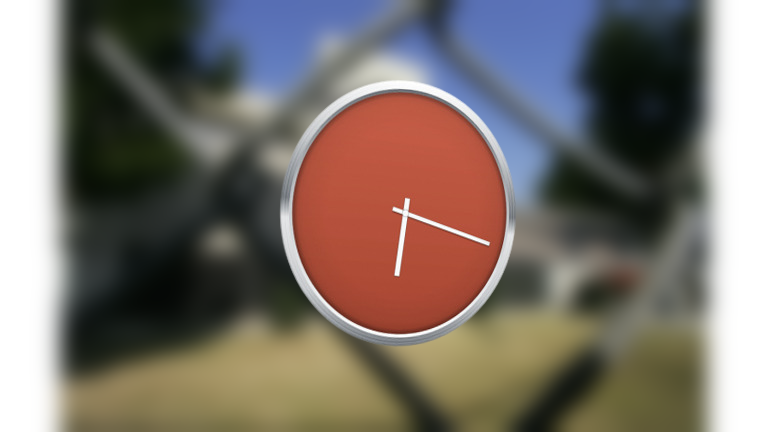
6.18
